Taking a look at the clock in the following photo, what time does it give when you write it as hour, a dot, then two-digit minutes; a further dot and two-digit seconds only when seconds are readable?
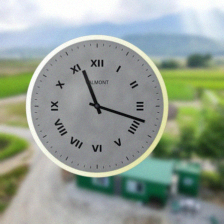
11.18
